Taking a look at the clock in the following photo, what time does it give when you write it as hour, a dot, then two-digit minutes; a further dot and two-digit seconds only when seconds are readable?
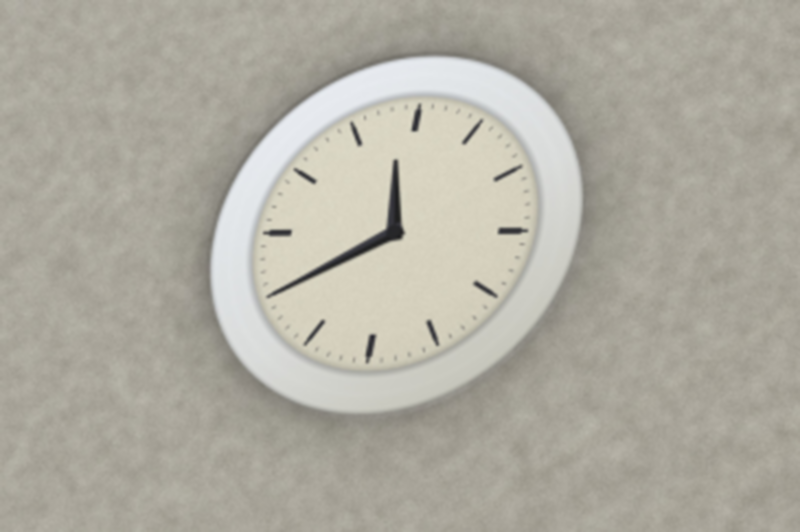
11.40
